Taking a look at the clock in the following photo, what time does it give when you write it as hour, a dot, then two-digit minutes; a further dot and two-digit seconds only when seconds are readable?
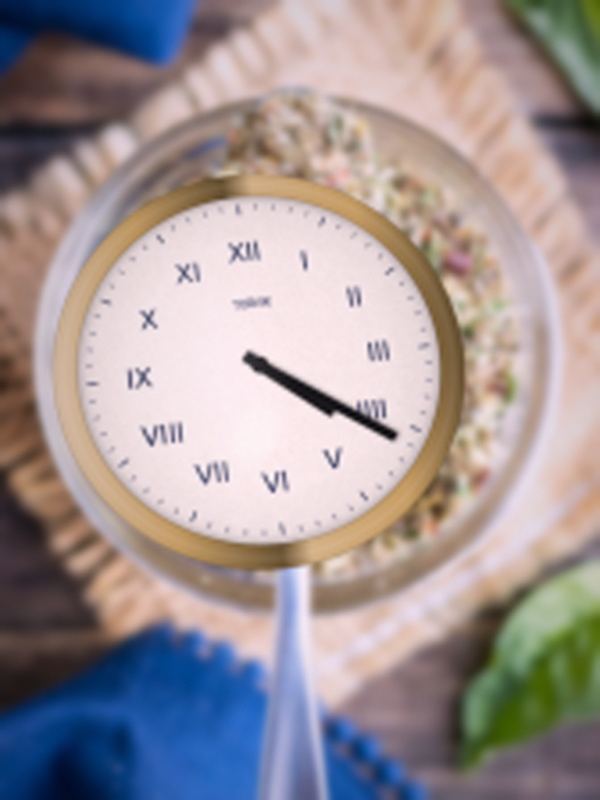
4.21
